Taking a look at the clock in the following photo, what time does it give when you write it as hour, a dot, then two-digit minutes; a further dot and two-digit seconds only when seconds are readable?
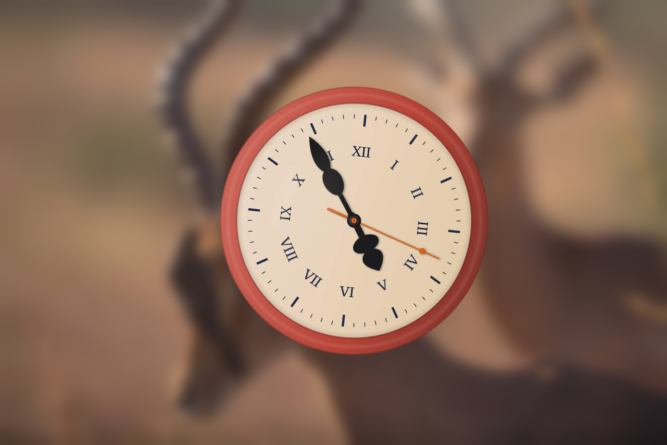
4.54.18
